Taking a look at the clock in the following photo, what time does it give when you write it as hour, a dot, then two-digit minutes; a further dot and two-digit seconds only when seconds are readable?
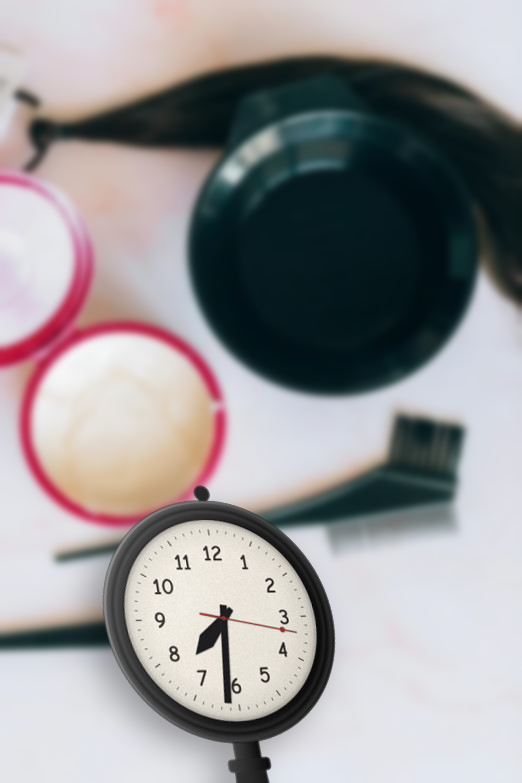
7.31.17
